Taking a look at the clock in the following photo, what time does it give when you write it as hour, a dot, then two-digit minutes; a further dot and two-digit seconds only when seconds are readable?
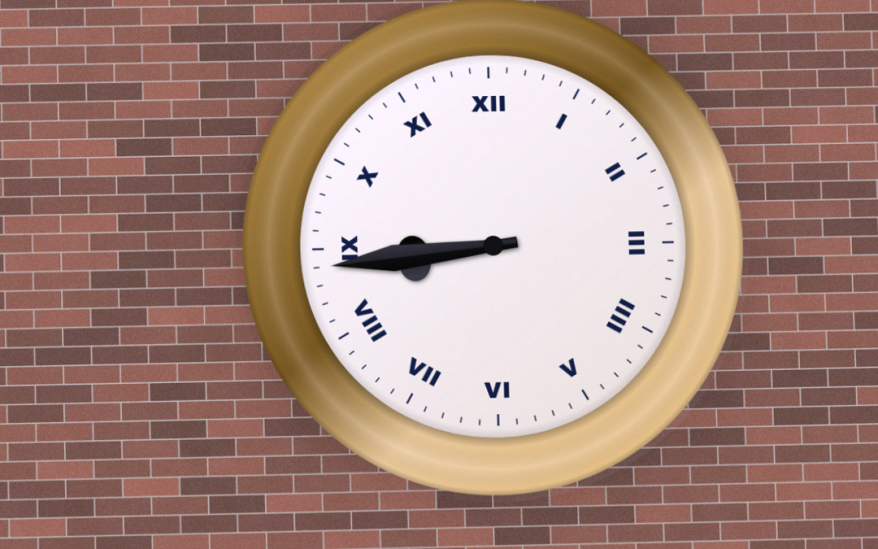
8.44
